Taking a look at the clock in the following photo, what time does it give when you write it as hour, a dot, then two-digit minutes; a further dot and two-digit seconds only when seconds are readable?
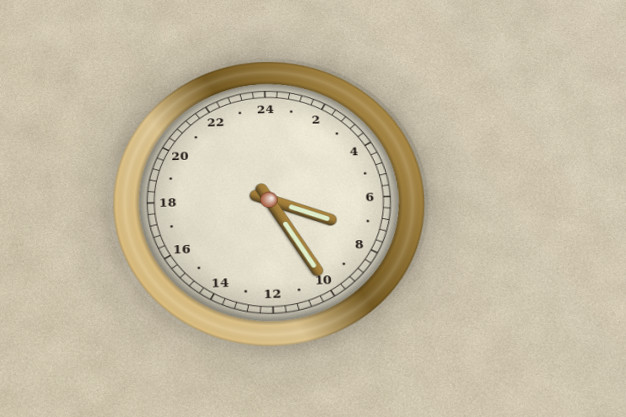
7.25
